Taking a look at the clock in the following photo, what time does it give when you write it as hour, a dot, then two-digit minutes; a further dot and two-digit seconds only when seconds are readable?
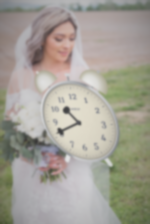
10.41
